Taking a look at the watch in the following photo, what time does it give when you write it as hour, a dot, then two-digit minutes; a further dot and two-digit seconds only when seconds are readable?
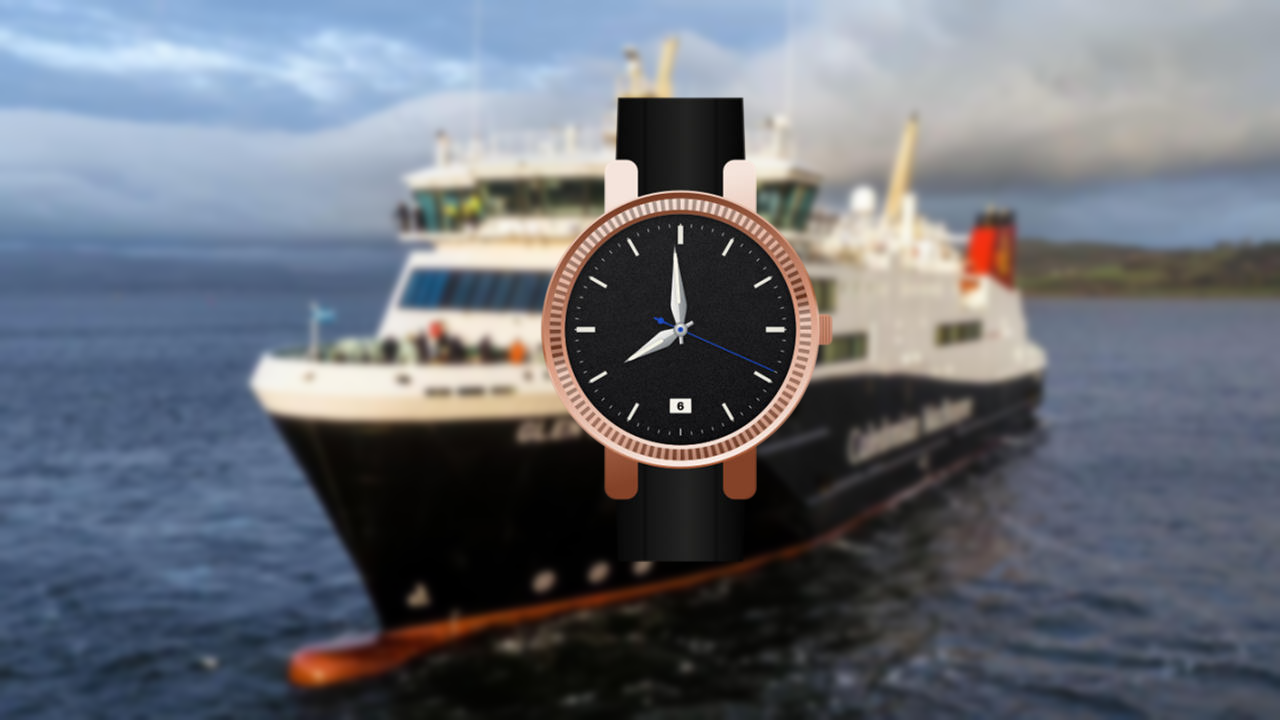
7.59.19
